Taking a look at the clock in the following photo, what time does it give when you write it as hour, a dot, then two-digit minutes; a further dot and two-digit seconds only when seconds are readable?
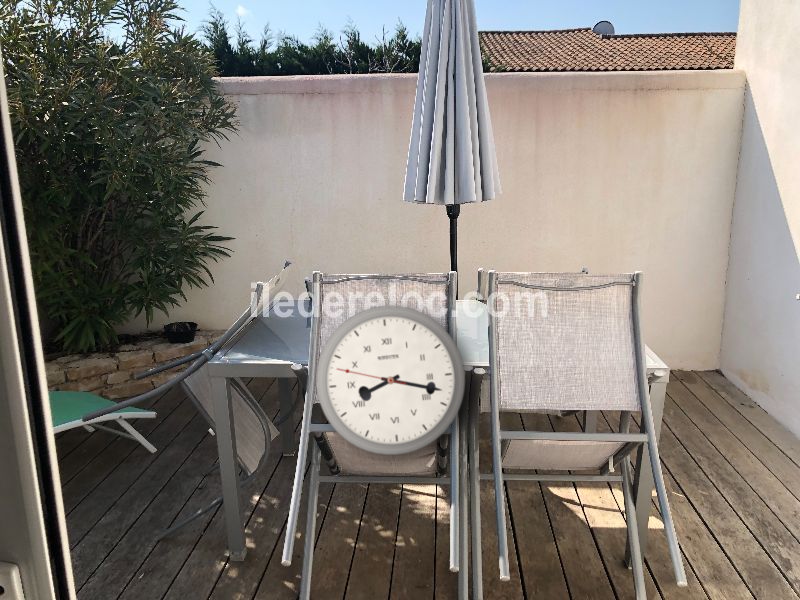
8.17.48
